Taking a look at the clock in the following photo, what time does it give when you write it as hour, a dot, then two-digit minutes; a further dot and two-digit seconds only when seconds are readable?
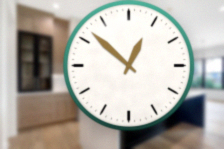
12.52
